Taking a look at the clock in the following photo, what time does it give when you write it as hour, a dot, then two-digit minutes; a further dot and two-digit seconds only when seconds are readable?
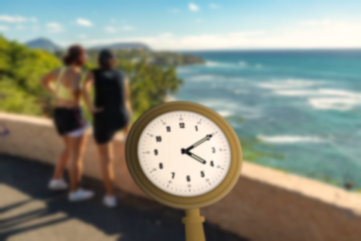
4.10
